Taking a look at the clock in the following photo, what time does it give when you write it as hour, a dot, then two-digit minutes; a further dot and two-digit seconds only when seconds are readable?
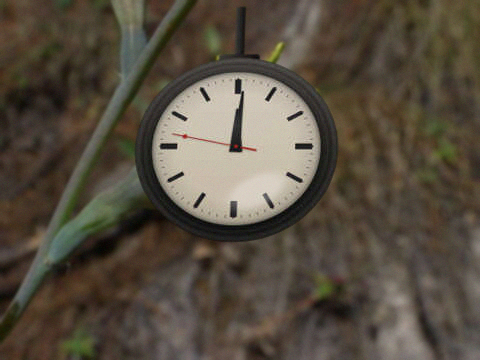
12.00.47
